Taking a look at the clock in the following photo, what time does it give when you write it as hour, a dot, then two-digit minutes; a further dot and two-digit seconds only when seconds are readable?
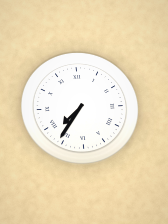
7.36
